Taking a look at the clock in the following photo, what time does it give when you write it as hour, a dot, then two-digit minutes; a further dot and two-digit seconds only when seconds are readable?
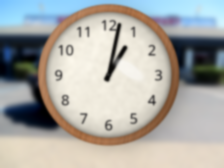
1.02
